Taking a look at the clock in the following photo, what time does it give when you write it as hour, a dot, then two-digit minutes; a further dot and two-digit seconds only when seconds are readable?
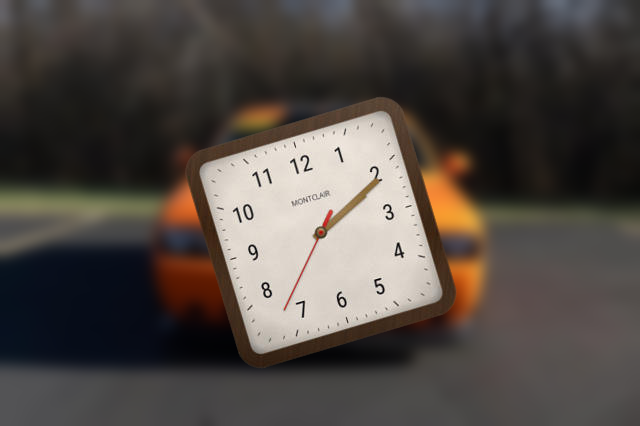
2.10.37
